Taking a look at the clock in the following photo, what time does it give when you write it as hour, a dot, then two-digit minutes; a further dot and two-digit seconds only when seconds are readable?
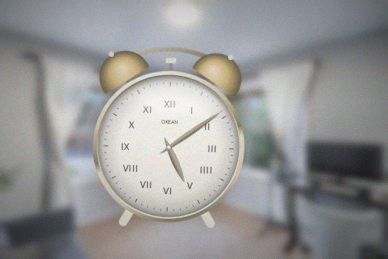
5.09
